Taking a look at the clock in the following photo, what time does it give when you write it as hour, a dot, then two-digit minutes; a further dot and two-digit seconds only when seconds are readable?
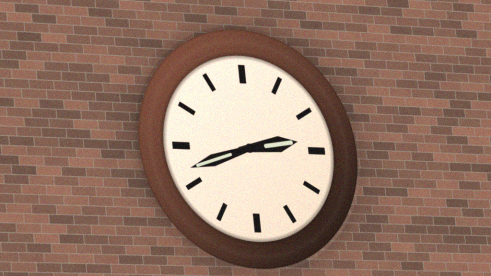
2.42
